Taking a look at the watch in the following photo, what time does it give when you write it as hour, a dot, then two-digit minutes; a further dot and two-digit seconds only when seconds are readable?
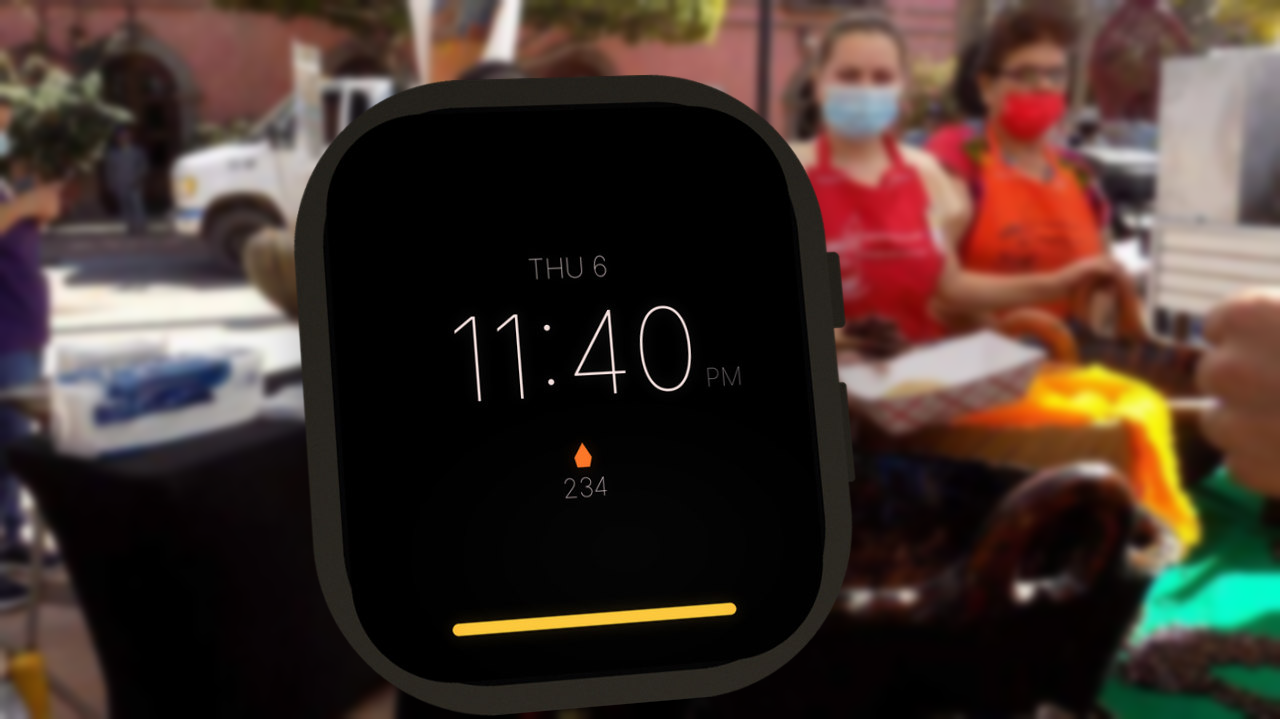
11.40
